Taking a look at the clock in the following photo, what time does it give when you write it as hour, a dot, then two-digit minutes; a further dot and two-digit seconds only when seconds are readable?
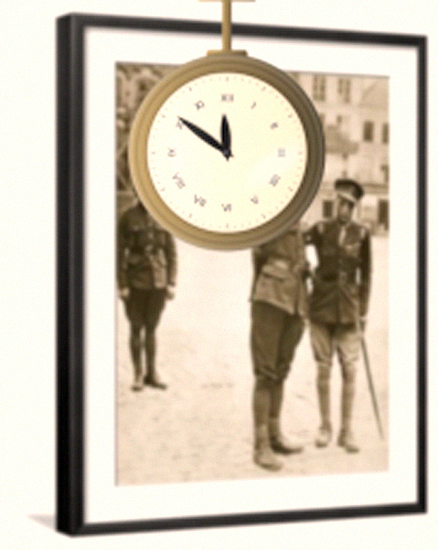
11.51
